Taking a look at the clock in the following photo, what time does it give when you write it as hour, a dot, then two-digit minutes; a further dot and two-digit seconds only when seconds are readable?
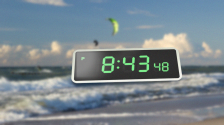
8.43.48
